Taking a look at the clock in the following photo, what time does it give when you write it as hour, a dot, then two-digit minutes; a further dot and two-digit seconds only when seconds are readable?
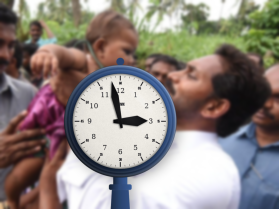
2.58
